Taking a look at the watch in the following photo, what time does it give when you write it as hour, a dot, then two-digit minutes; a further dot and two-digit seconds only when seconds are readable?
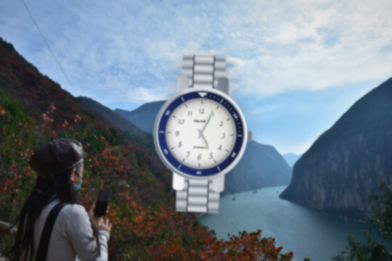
5.04
